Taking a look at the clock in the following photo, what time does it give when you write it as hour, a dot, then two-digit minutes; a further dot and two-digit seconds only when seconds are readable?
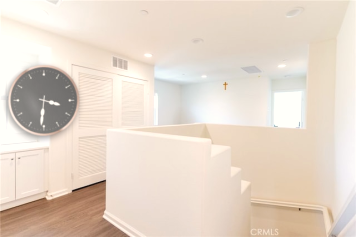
3.31
